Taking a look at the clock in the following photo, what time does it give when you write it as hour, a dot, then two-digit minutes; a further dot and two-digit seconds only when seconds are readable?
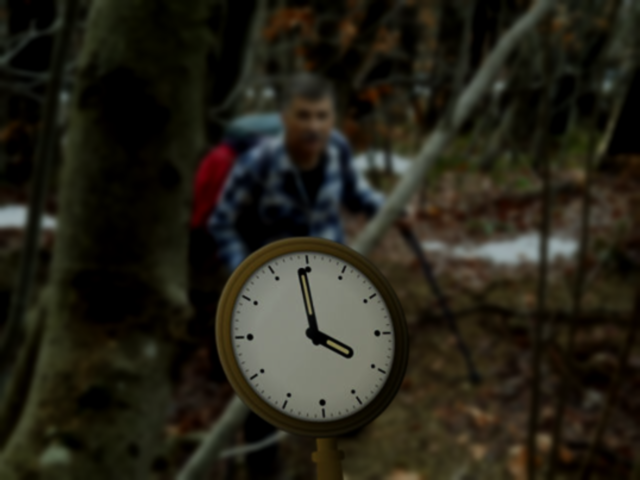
3.59
